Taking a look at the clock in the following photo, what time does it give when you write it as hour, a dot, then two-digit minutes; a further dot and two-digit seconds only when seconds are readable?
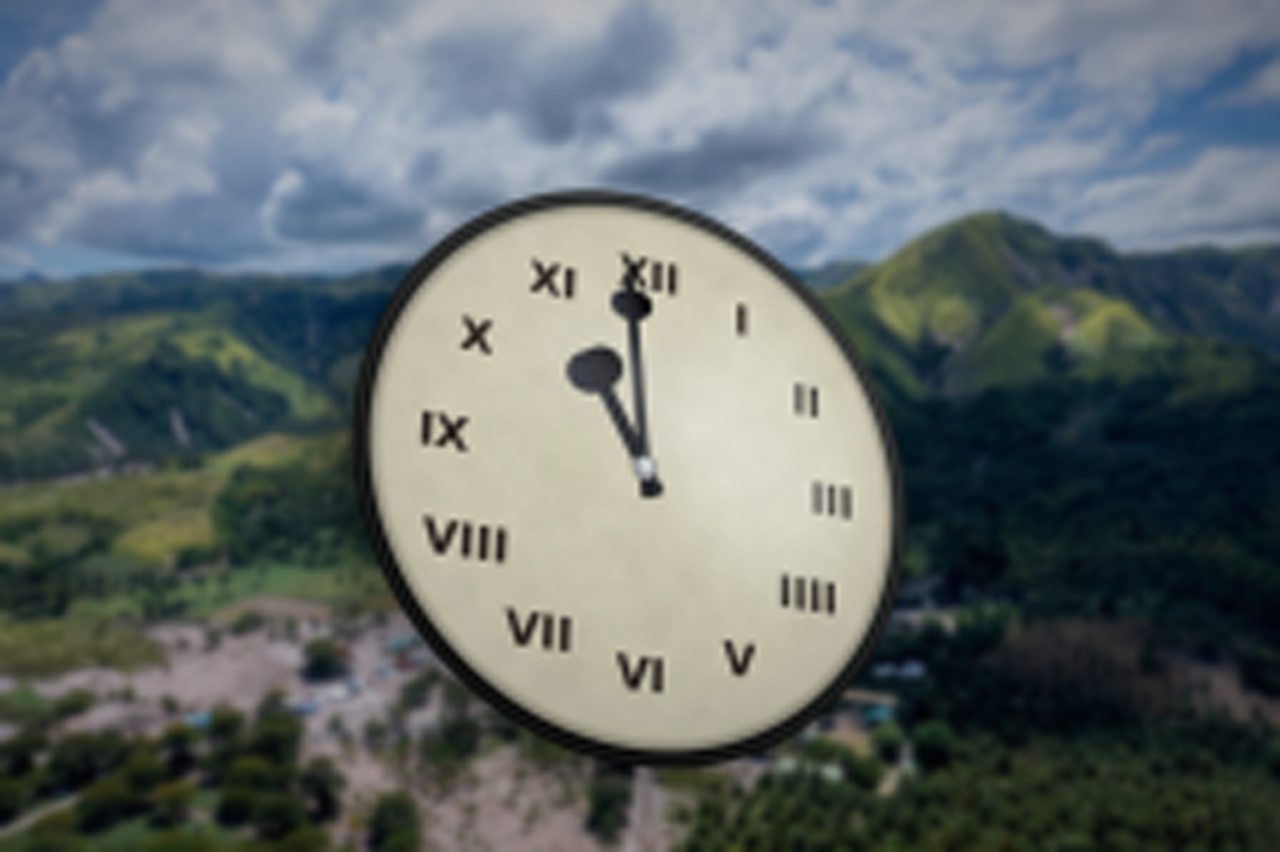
10.59
